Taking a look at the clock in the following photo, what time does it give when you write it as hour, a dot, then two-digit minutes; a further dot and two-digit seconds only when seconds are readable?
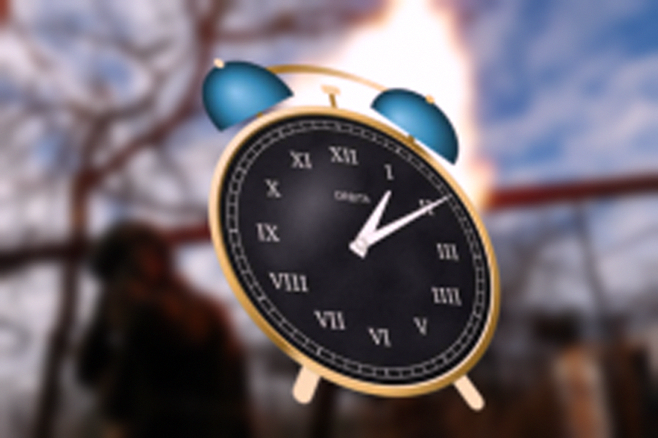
1.10
